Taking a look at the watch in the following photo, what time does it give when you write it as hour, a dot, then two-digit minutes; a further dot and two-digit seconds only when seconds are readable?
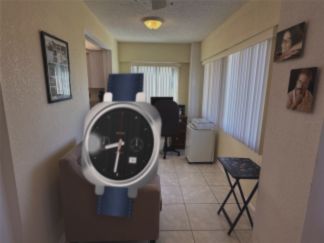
8.31
